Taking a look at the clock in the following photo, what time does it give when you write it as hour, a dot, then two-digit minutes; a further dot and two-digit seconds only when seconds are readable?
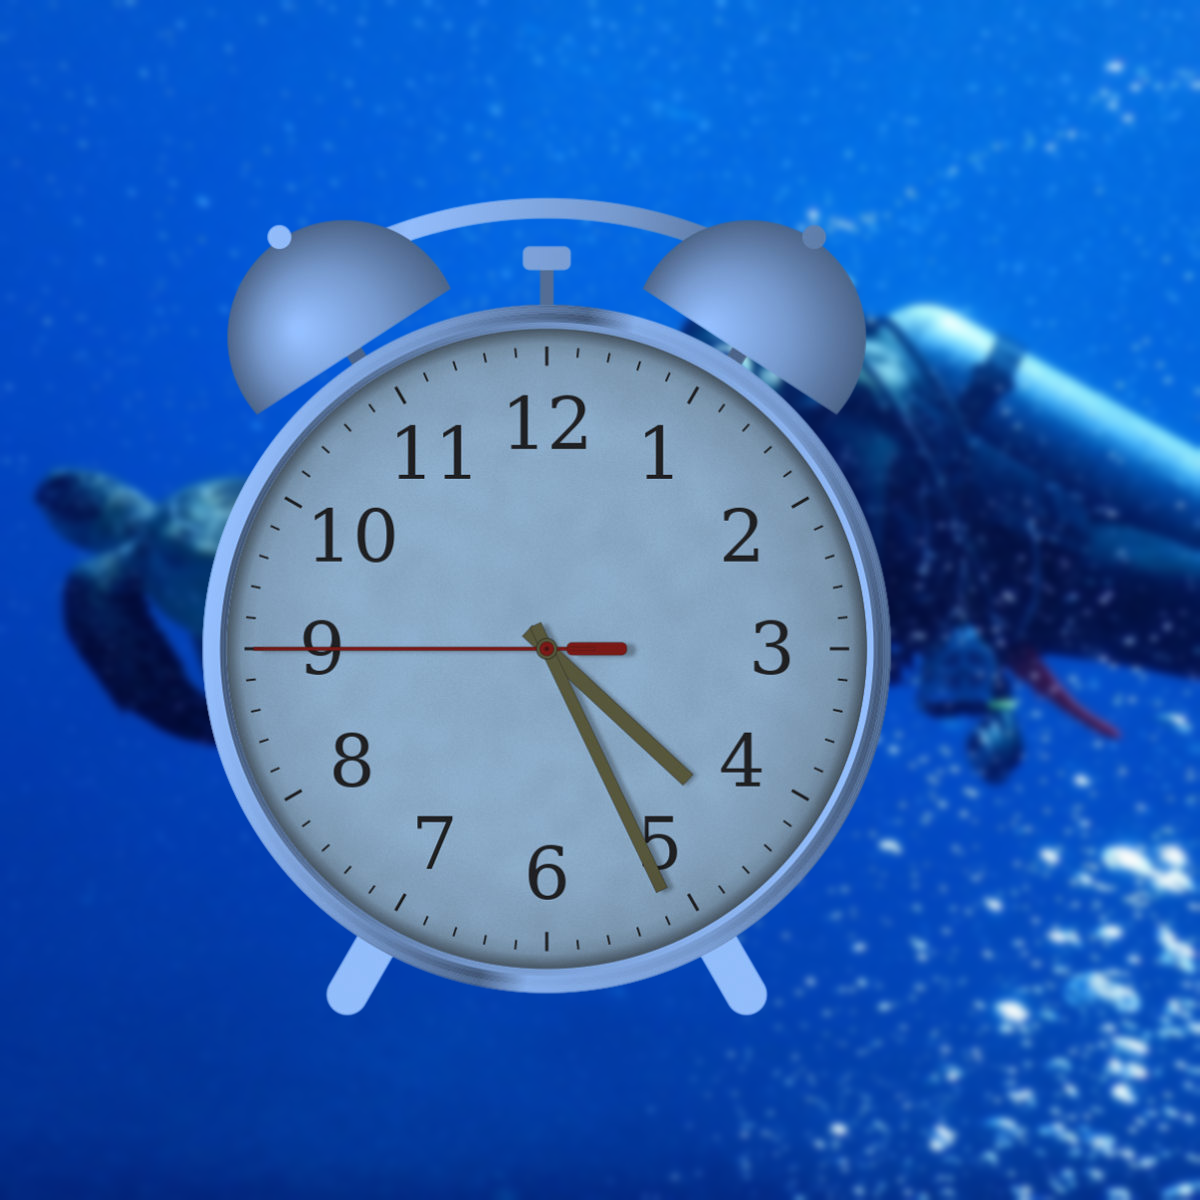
4.25.45
